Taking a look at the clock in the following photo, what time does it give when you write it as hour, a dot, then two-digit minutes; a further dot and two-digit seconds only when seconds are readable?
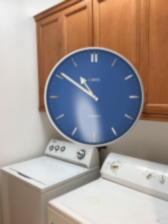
10.51
